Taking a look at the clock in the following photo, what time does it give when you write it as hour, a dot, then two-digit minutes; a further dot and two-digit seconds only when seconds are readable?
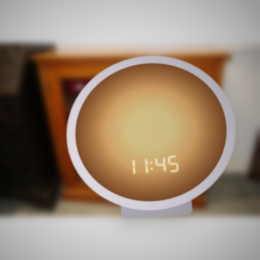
11.45
